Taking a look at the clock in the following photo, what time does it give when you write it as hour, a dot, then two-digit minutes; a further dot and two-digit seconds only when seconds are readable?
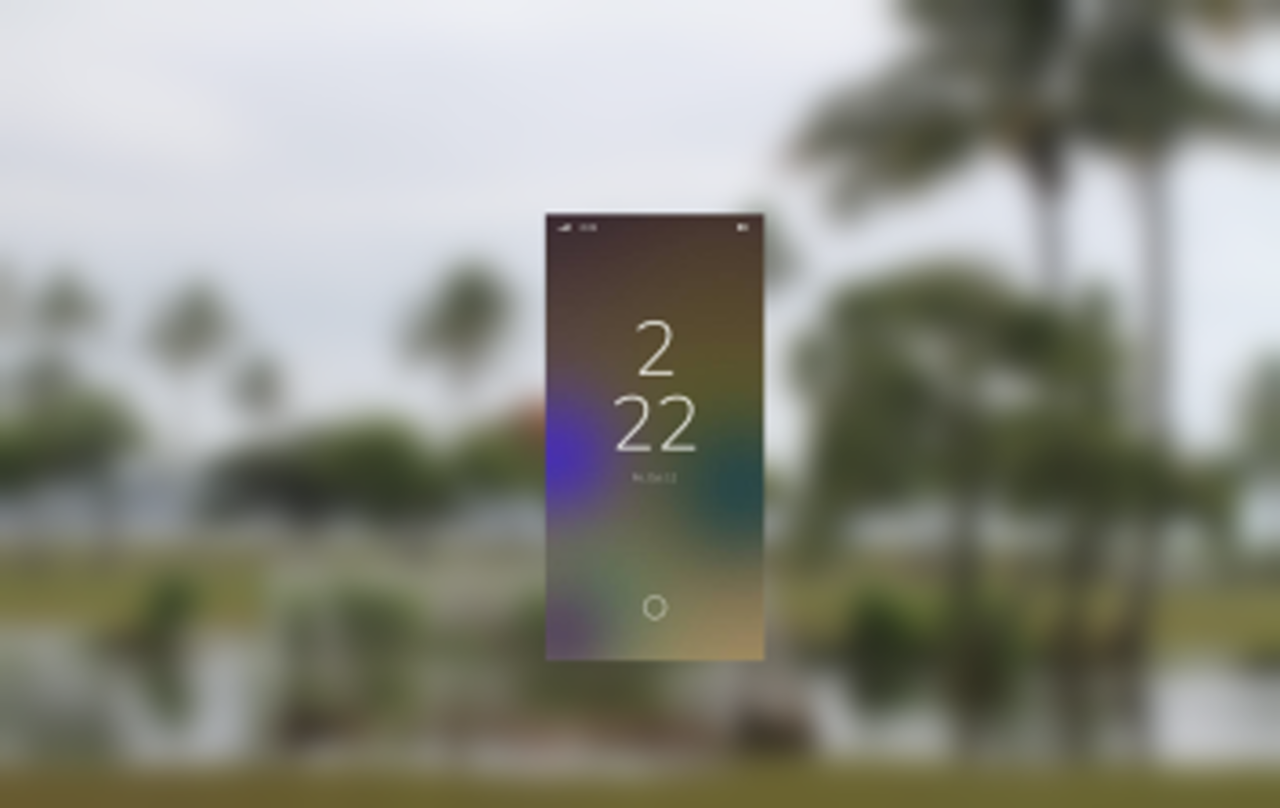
2.22
